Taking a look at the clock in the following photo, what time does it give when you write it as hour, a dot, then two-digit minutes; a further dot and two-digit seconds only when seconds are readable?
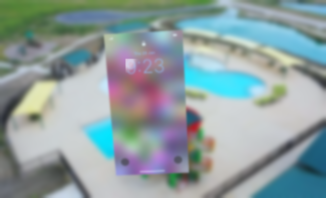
9.23
